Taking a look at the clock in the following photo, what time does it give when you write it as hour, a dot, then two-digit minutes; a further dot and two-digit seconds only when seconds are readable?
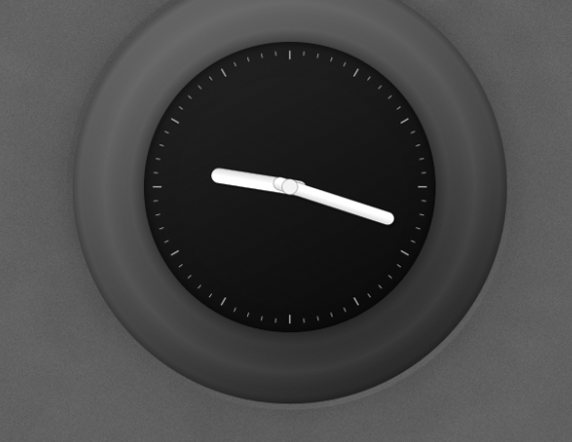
9.18
